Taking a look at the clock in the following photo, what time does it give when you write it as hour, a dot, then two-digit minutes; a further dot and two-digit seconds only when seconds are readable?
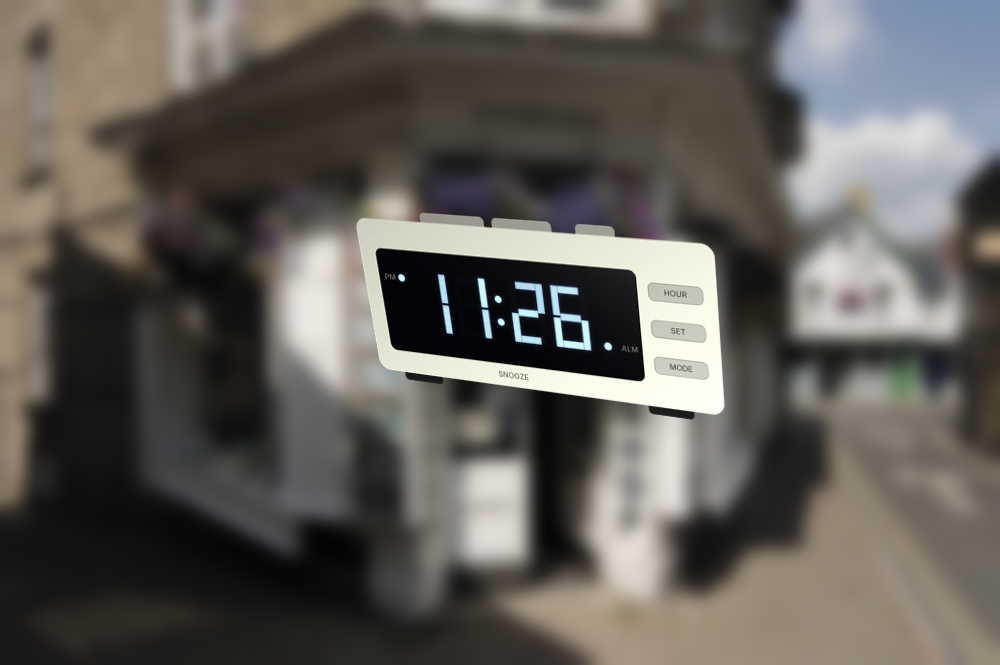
11.26
